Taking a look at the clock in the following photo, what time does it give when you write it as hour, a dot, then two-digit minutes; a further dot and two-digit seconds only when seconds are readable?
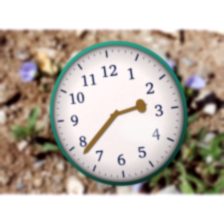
2.38
